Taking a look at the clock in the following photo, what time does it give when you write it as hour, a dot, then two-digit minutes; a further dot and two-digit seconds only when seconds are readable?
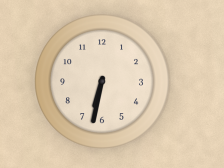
6.32
